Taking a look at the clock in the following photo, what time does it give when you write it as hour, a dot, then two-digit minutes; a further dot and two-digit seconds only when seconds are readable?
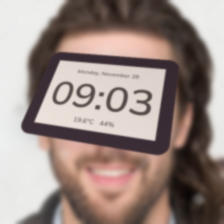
9.03
